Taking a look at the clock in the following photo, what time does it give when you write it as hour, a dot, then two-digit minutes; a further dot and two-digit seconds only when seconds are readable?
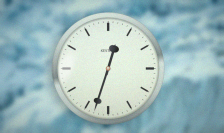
12.33
